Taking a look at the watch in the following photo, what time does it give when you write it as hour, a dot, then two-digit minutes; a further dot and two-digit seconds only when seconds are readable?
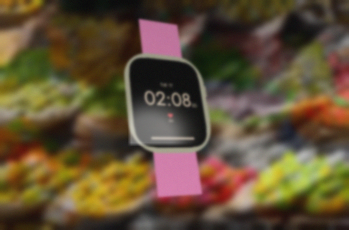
2.08
